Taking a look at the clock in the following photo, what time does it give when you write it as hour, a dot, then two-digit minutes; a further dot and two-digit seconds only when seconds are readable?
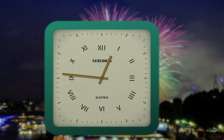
12.46
